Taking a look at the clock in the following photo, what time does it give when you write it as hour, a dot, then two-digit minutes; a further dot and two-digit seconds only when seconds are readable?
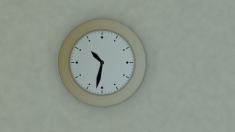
10.32
